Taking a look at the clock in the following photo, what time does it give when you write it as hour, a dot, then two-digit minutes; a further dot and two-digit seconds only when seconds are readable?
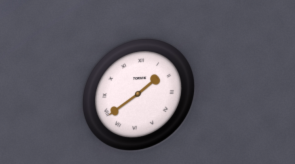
1.39
